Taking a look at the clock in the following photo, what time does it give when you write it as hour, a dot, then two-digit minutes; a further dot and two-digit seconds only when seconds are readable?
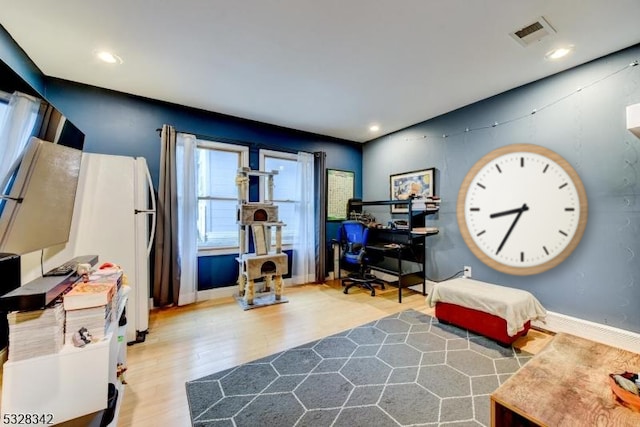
8.35
